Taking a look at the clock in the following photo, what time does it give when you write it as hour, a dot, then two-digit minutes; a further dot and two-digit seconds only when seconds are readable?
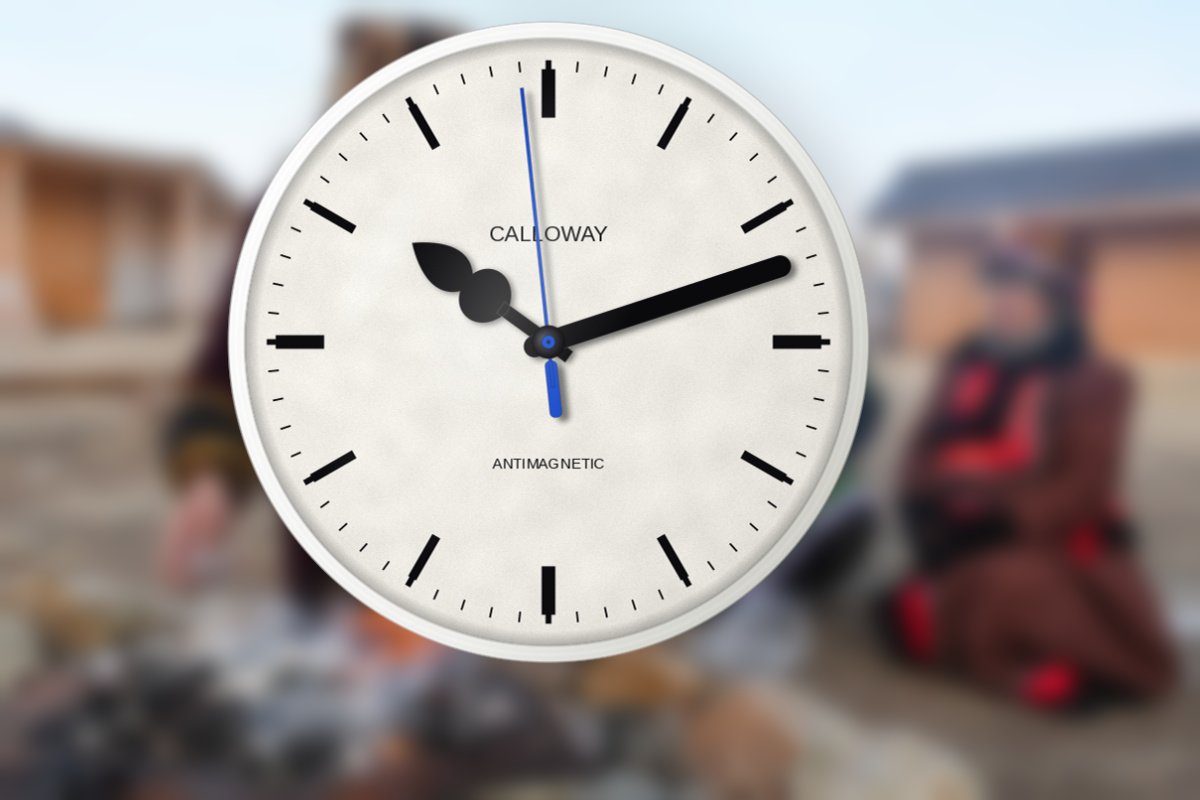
10.11.59
